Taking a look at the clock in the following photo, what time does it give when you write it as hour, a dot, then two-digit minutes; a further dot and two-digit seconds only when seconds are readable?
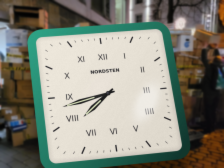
7.43
